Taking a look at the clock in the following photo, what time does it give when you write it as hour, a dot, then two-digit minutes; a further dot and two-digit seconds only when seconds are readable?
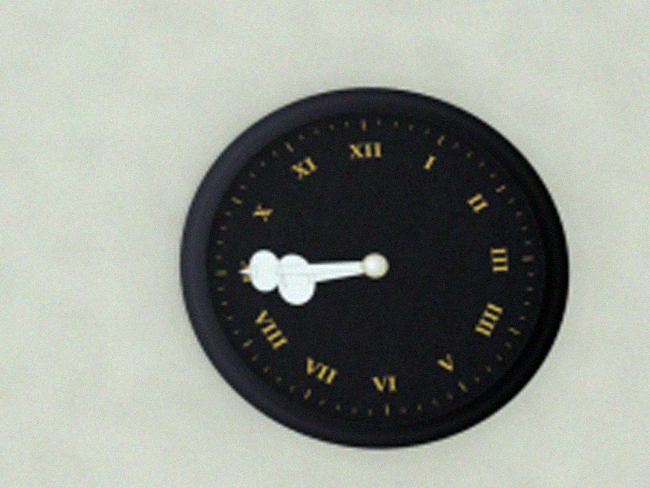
8.45
